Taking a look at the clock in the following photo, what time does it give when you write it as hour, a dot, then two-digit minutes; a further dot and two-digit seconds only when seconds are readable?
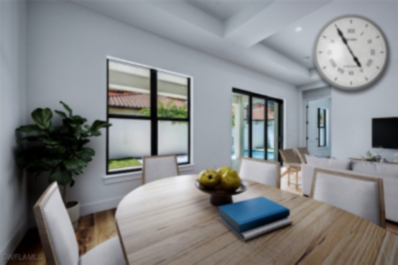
4.55
